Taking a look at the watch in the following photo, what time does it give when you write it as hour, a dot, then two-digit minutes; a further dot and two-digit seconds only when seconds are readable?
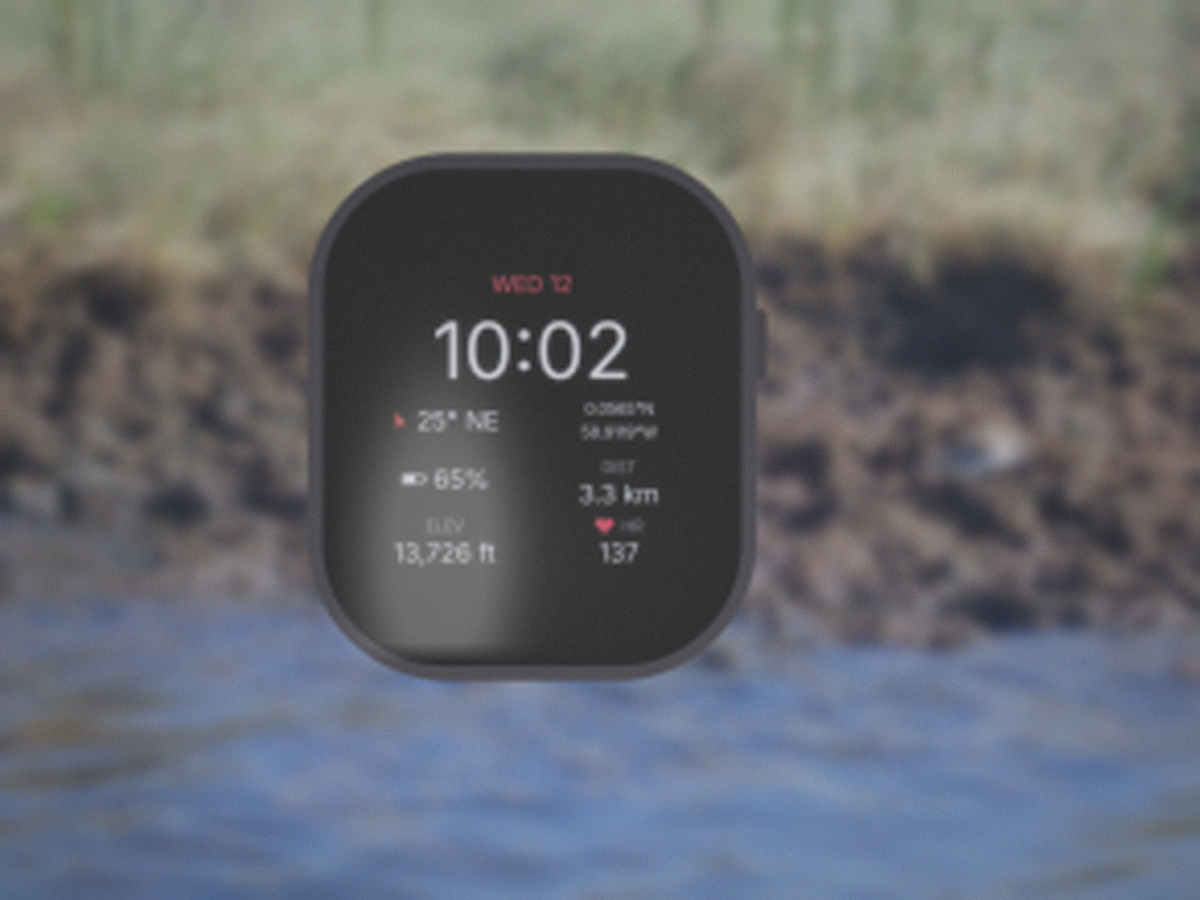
10.02
